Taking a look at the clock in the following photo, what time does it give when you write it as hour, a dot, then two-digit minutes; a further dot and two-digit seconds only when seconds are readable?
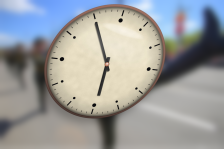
5.55
